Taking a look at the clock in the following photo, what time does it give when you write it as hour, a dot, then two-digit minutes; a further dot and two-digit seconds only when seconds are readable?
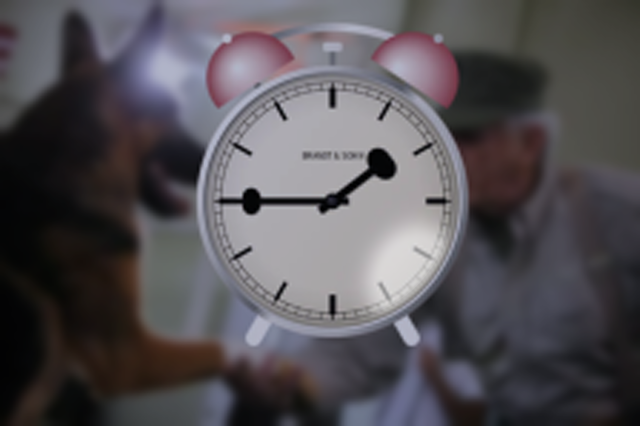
1.45
